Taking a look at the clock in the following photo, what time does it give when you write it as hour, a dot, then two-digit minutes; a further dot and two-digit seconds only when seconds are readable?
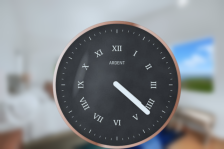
4.22
